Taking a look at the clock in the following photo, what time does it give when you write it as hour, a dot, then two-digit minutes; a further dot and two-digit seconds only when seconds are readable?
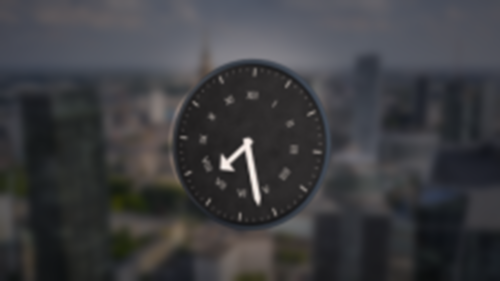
7.27
